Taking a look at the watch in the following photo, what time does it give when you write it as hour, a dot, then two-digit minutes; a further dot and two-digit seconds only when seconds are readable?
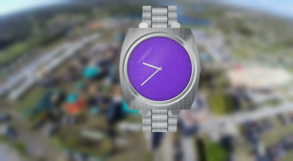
9.38
